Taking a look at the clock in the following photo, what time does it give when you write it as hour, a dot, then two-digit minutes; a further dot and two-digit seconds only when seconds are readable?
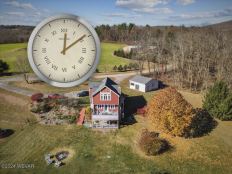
12.09
